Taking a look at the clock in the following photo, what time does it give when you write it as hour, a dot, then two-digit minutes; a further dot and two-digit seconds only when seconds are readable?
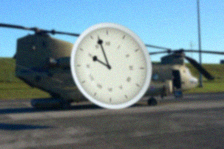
9.57
